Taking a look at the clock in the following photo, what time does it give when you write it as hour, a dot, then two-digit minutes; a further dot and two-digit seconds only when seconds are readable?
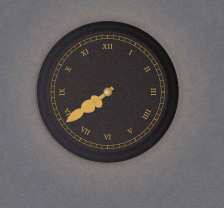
7.39
